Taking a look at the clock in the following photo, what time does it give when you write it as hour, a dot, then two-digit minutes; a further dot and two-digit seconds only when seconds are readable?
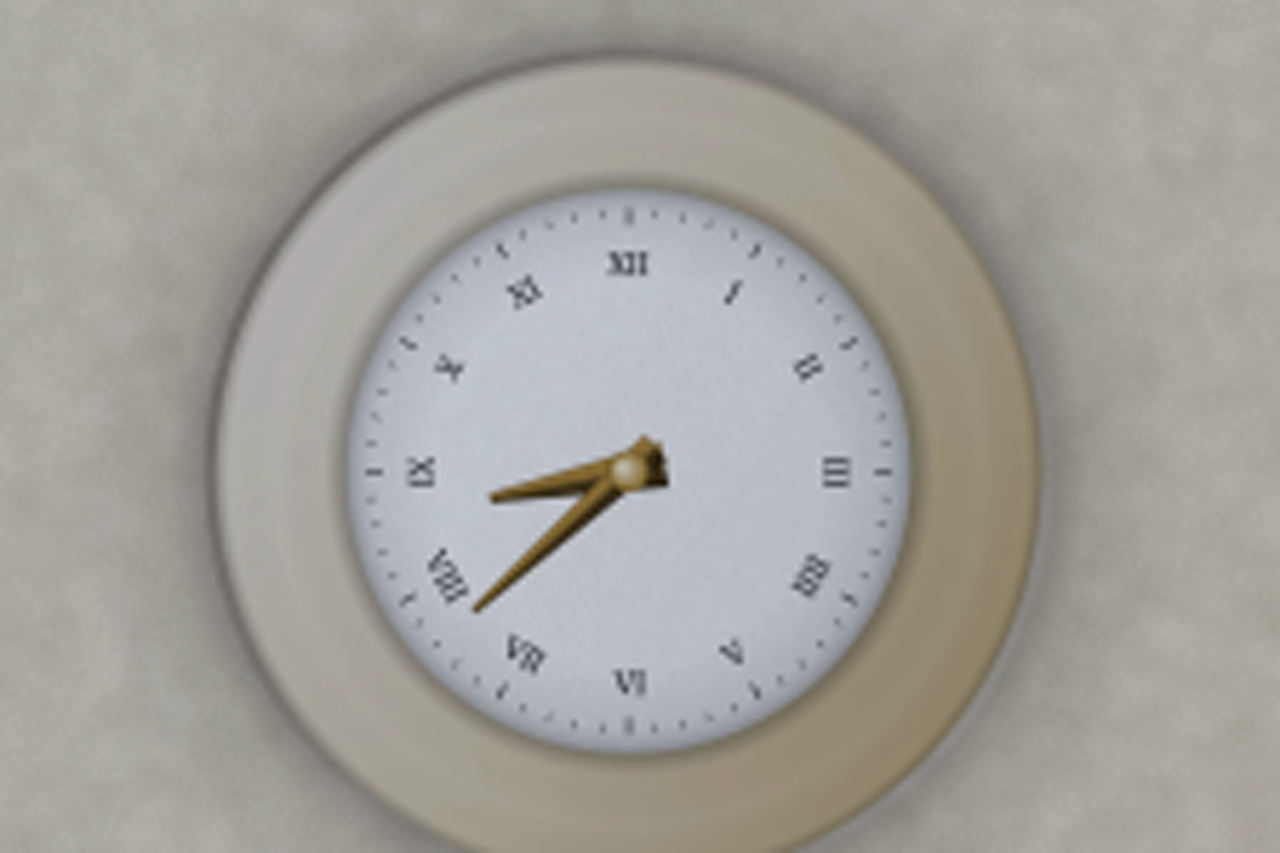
8.38
